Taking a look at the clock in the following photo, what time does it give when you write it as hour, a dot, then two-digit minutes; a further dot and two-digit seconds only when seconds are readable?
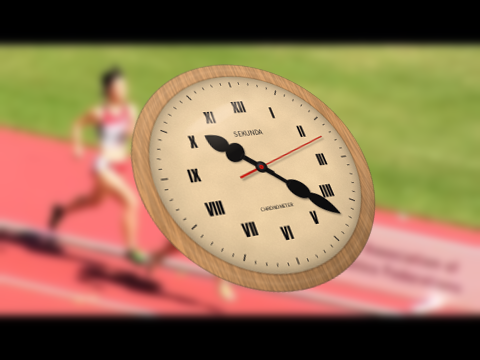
10.22.12
